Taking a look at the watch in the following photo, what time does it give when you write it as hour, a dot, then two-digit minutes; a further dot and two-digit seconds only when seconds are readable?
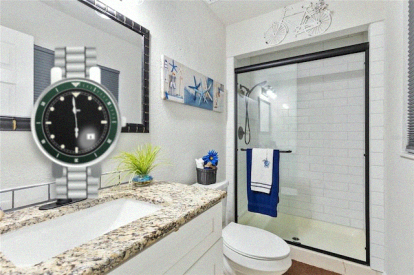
5.59
